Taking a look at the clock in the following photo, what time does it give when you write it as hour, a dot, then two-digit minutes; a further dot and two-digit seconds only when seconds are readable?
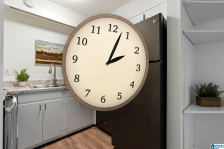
2.03
